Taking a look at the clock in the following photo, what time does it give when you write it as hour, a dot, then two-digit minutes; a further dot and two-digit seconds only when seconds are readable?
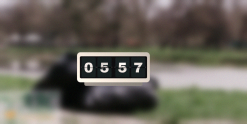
5.57
